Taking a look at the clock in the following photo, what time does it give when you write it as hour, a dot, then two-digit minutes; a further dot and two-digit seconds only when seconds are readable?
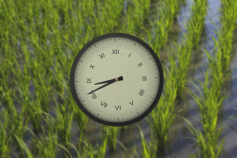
8.41
